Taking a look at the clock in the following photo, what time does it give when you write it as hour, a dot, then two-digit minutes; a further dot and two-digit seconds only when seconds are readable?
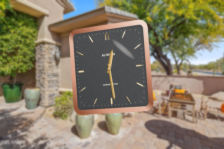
12.29
